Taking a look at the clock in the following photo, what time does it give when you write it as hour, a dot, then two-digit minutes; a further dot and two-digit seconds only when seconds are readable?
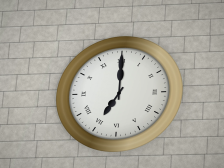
7.00
